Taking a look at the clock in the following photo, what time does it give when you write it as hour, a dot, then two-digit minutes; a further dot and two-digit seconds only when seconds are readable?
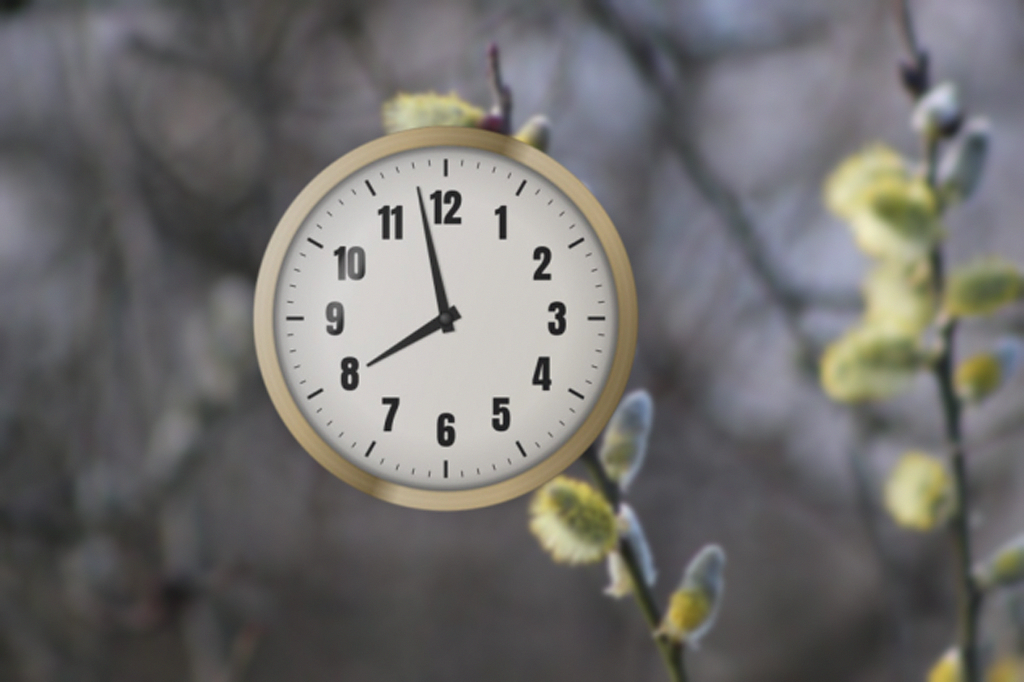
7.58
